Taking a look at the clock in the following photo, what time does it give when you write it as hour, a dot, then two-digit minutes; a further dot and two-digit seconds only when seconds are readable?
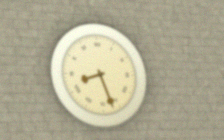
8.27
